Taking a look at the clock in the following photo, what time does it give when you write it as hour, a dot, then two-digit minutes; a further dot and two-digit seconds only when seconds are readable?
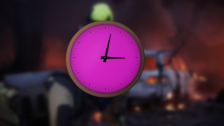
3.02
